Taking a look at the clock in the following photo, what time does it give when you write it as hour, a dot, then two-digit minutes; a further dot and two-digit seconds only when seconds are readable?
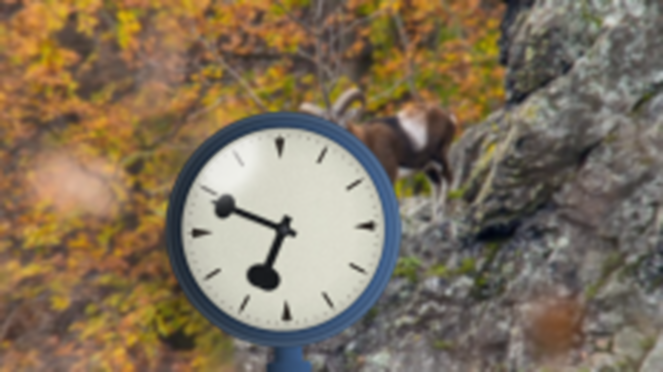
6.49
